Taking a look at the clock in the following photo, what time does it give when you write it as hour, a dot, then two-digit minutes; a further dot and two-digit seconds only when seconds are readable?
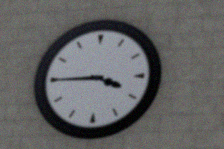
3.45
